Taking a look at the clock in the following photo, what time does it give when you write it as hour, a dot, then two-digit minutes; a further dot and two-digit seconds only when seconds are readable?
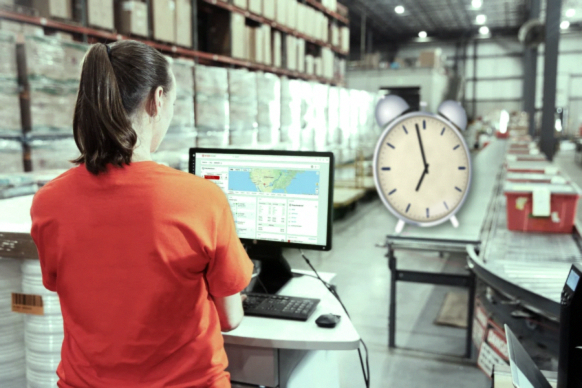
6.58
